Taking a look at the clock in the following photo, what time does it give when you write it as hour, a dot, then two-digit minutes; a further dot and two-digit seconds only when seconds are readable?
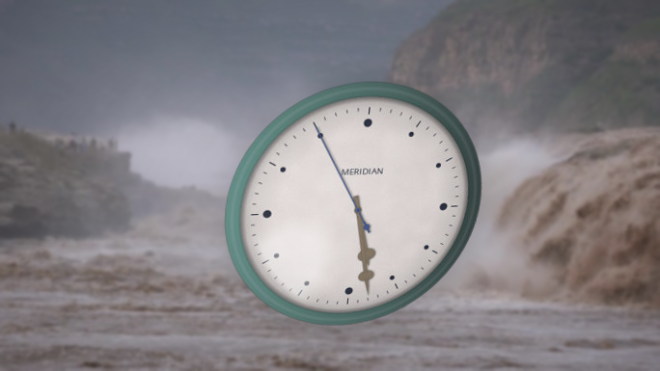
5.27.55
